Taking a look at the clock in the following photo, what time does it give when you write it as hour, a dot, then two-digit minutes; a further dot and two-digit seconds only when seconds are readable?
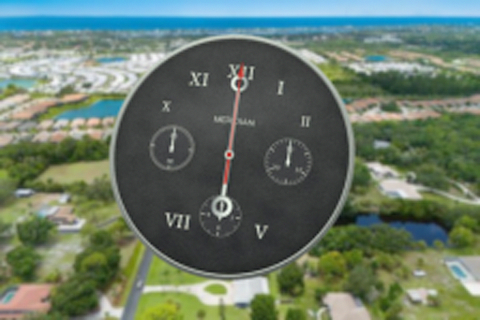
6.00
